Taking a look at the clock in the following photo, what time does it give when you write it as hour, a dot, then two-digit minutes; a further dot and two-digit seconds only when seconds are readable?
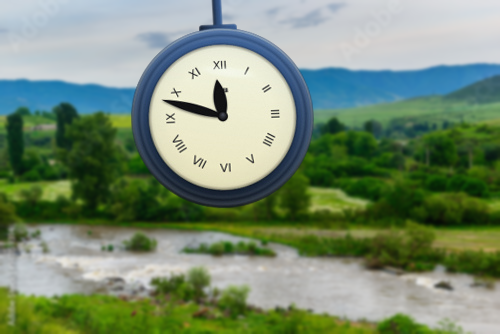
11.48
